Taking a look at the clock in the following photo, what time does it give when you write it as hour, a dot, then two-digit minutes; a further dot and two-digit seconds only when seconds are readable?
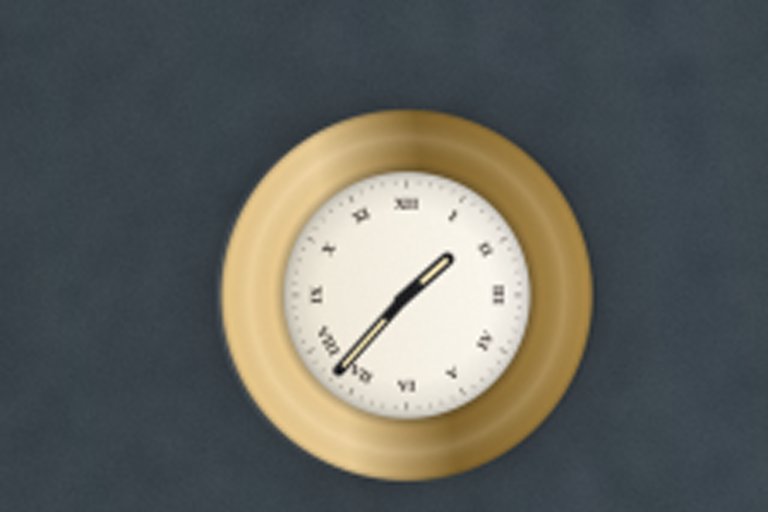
1.37
